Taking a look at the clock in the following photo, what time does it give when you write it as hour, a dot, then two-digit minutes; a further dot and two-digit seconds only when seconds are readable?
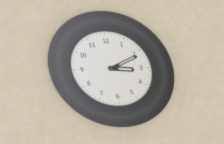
3.11
